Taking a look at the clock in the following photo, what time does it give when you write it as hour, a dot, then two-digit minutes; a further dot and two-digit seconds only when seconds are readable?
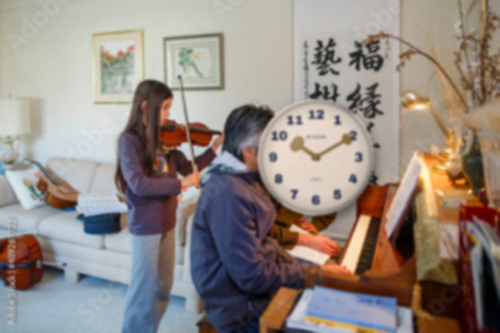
10.10
